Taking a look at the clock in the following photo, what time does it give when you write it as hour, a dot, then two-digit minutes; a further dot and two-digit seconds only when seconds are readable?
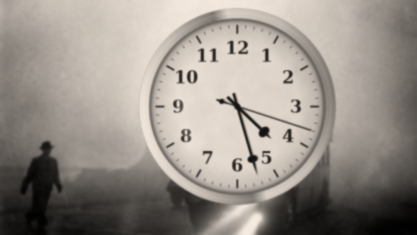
4.27.18
